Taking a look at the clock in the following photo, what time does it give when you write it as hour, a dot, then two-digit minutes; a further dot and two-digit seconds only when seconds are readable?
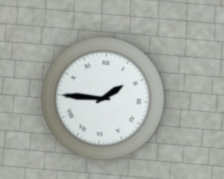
1.45
